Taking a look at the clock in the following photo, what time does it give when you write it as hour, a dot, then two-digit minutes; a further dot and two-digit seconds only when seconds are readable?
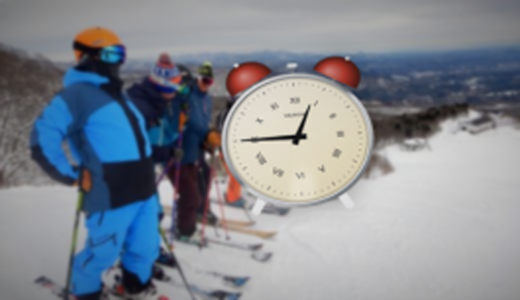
12.45
